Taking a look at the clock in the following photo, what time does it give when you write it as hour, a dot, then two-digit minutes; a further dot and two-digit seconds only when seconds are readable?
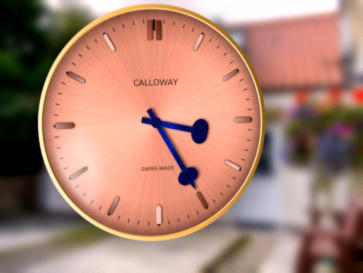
3.25
